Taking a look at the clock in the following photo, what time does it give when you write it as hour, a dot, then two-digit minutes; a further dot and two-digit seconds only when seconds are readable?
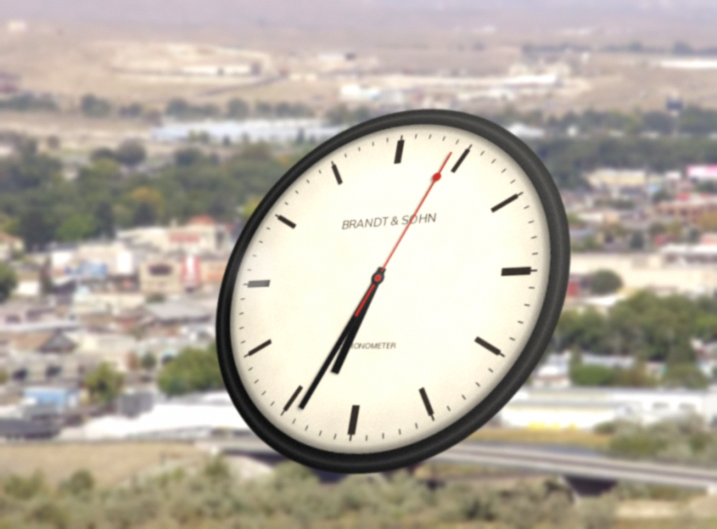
6.34.04
